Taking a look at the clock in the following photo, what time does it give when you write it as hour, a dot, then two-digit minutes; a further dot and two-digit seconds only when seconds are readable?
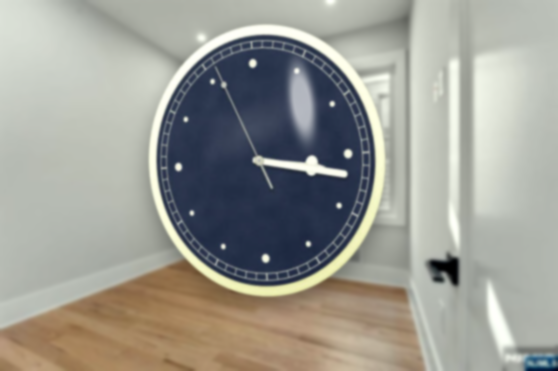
3.16.56
